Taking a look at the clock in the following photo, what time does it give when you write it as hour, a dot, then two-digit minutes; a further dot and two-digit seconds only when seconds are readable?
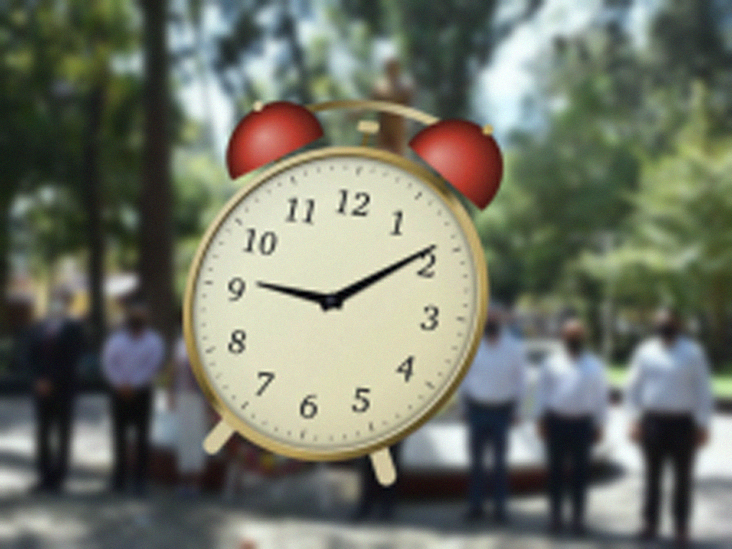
9.09
